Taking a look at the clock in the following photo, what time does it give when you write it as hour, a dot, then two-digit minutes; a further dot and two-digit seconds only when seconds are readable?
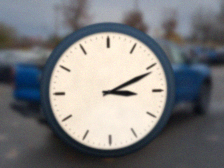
3.11
